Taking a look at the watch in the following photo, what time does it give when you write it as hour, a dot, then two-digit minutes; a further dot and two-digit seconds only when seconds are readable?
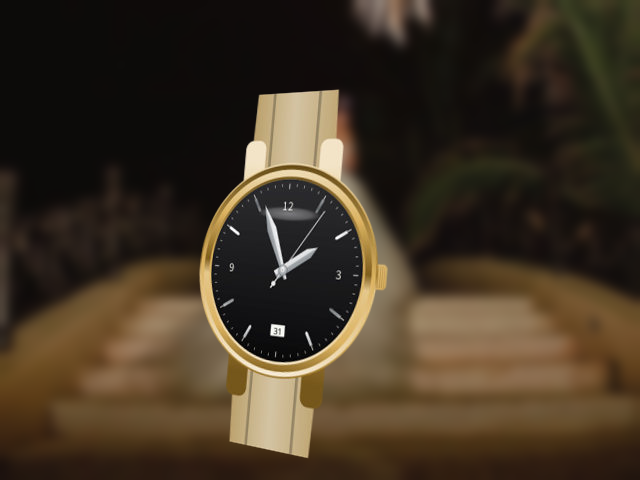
1.56.06
